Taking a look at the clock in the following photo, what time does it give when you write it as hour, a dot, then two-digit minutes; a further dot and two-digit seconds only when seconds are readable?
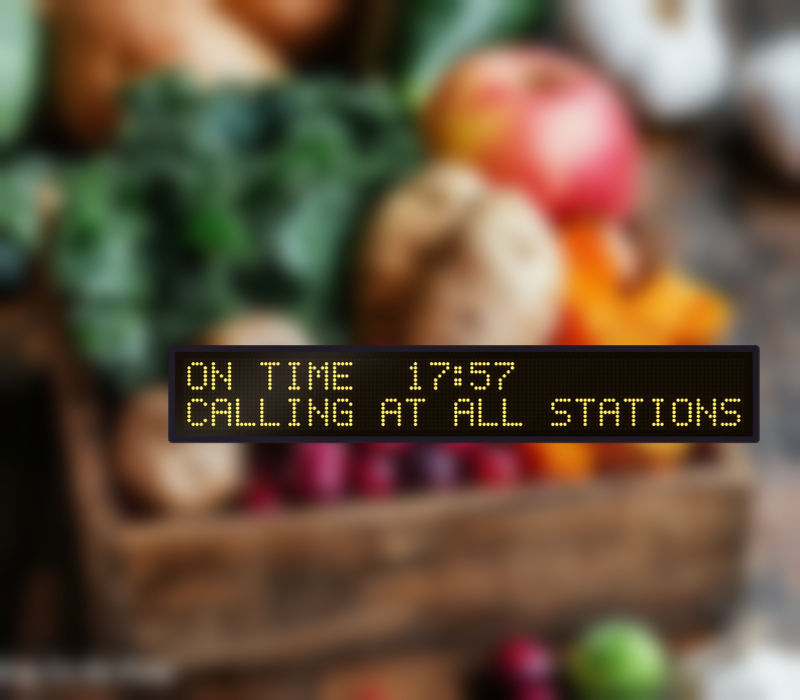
17.57
